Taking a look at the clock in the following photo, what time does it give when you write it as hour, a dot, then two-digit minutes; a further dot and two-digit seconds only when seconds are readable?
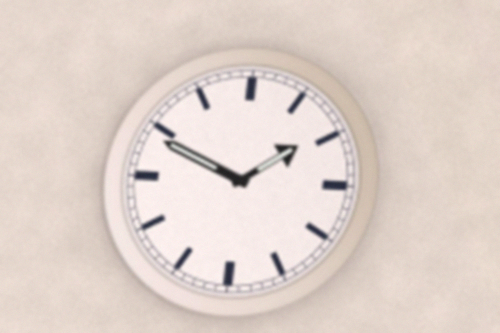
1.49
